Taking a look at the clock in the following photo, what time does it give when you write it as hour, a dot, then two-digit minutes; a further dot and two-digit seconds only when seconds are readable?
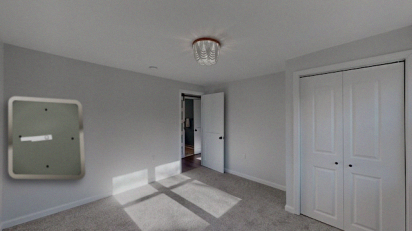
8.44
